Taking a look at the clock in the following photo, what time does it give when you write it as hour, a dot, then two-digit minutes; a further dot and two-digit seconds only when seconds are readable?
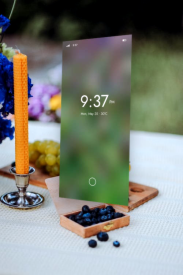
9.37
